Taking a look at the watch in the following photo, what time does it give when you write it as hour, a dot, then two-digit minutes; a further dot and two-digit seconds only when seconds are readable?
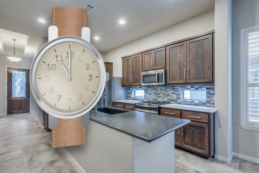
11.00
